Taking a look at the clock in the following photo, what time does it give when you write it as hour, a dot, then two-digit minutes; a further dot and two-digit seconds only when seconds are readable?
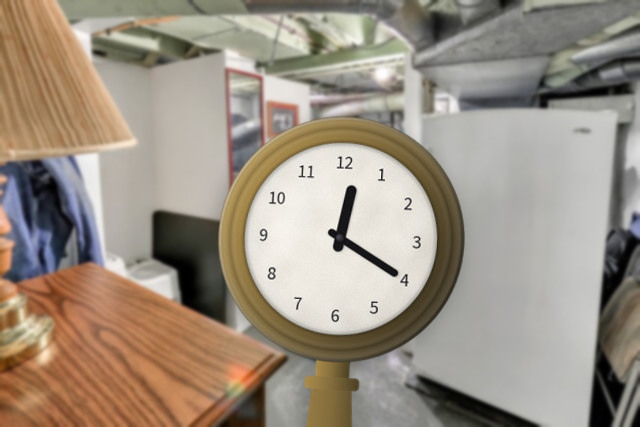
12.20
